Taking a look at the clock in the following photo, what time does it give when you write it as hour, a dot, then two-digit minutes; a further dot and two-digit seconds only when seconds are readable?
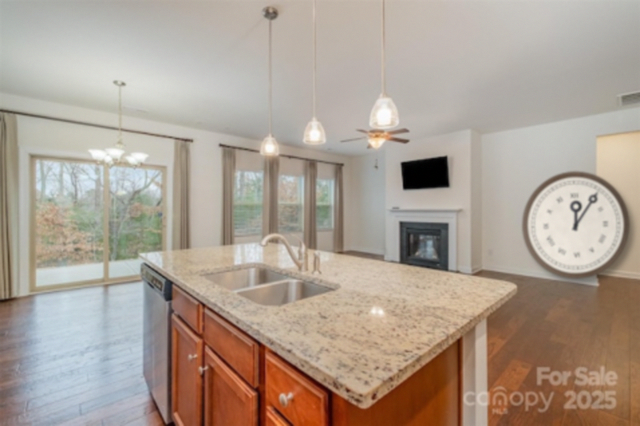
12.06
